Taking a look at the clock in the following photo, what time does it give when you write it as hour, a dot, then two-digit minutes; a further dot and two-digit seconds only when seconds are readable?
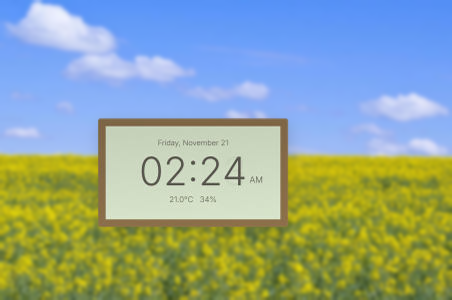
2.24
